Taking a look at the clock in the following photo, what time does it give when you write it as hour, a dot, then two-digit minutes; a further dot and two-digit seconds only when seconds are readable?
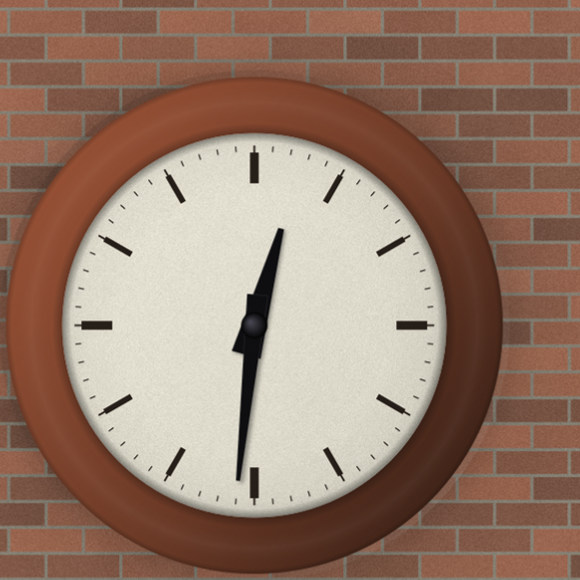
12.31
